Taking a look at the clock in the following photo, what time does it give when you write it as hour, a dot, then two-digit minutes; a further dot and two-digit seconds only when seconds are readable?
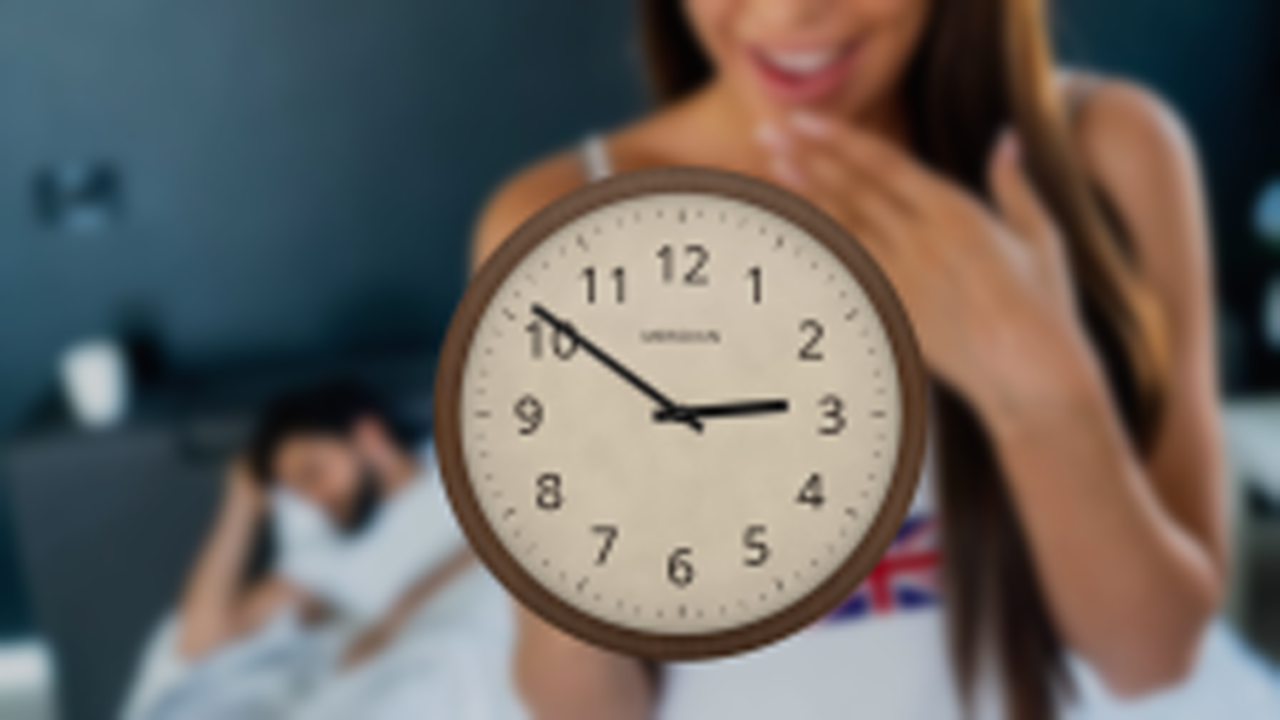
2.51
